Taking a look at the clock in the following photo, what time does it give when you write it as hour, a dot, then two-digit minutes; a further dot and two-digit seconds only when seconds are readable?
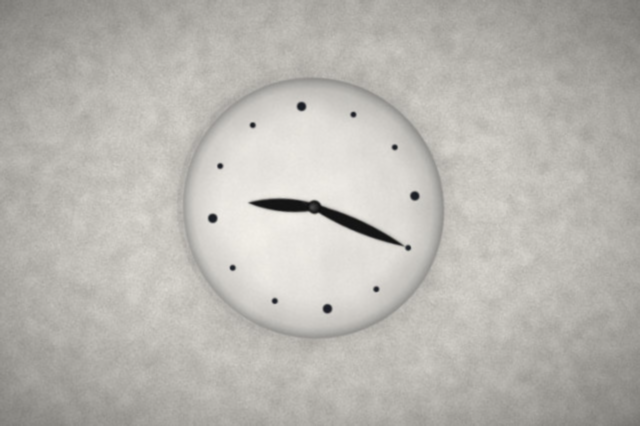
9.20
